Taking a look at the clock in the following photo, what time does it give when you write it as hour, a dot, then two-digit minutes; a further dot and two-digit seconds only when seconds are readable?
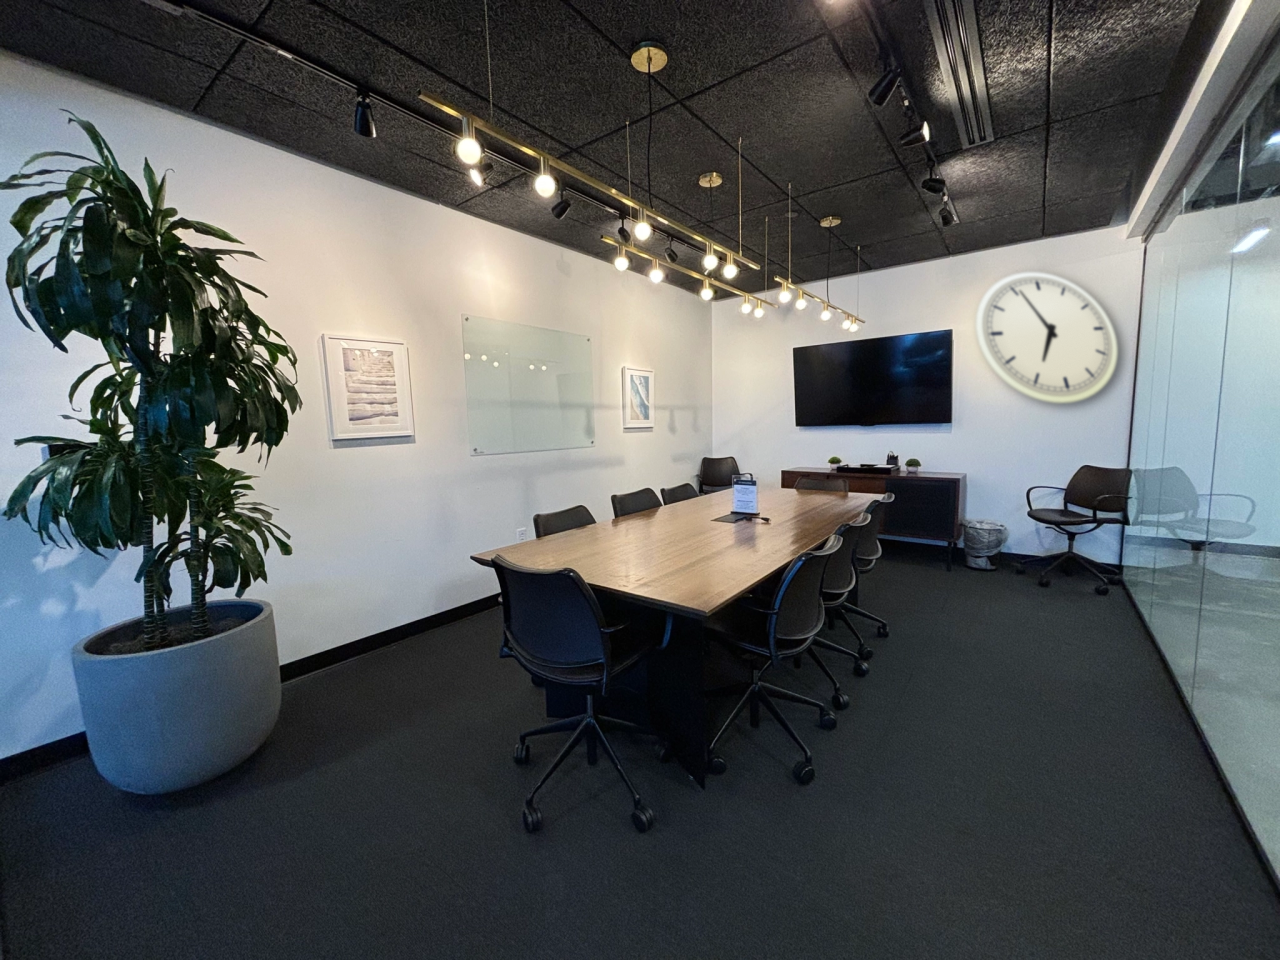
6.56
